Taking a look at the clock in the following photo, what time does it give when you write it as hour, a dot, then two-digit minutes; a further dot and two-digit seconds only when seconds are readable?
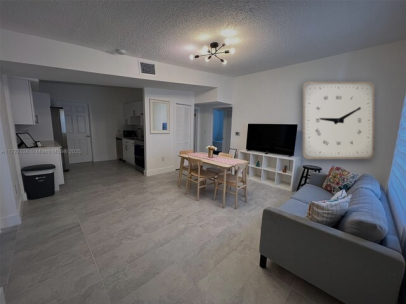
9.10
